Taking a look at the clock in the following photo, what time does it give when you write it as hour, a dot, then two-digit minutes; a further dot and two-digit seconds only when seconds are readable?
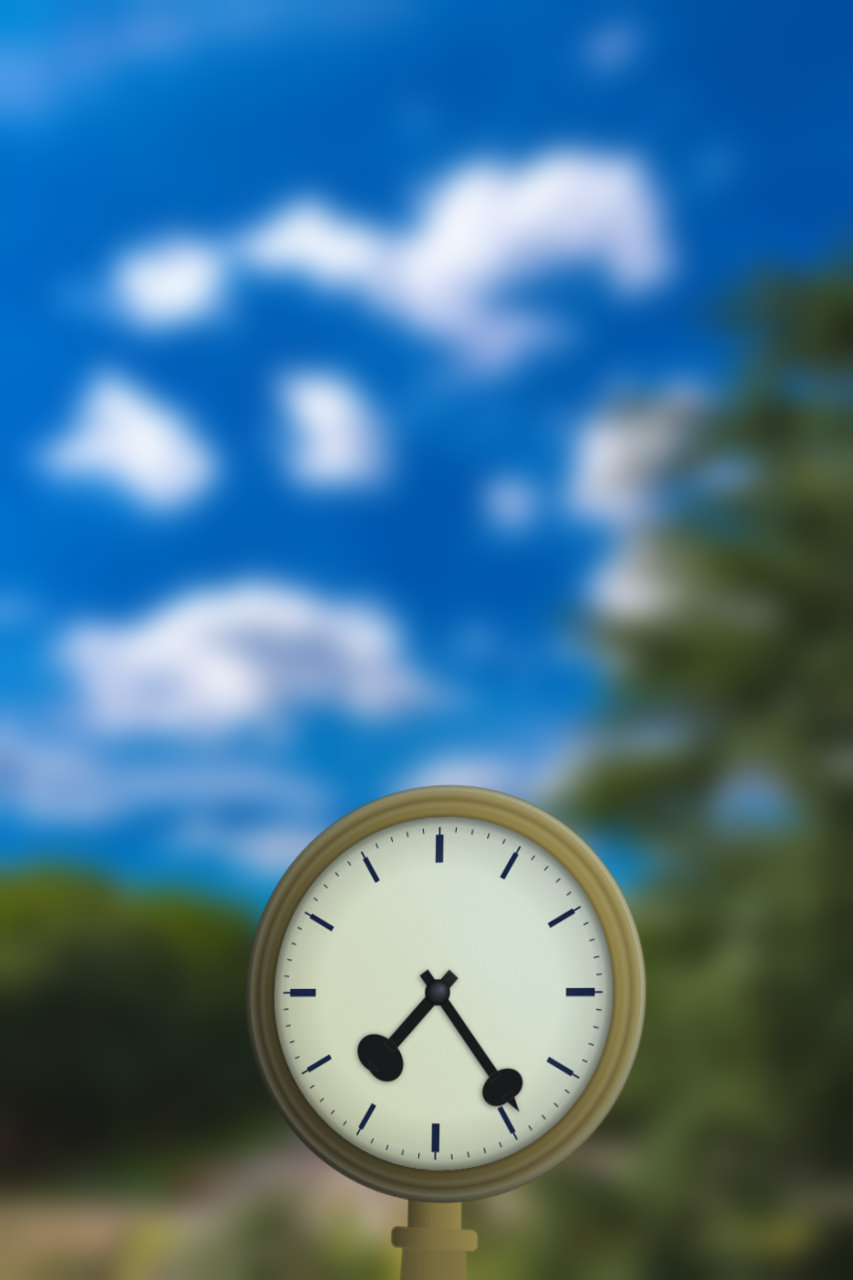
7.24
